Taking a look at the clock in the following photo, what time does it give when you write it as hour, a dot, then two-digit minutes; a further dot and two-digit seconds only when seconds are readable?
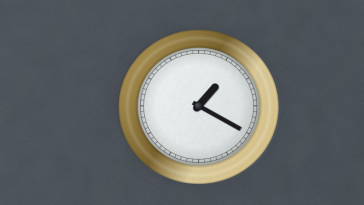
1.20
